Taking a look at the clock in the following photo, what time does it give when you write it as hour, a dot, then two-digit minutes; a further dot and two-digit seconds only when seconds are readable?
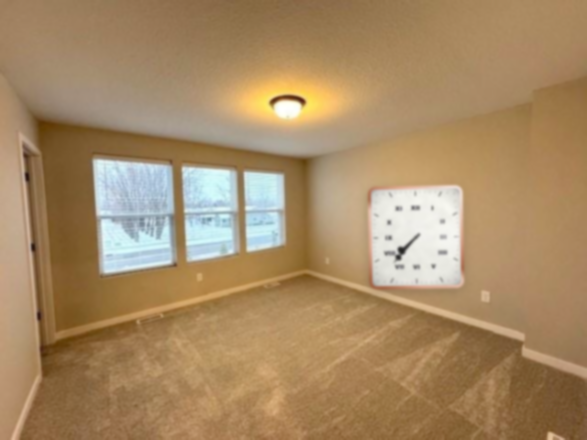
7.37
